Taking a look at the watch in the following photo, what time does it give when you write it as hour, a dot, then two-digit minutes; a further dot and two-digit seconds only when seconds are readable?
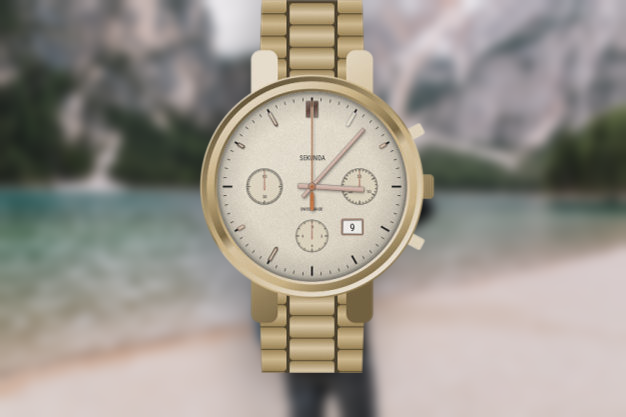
3.07
